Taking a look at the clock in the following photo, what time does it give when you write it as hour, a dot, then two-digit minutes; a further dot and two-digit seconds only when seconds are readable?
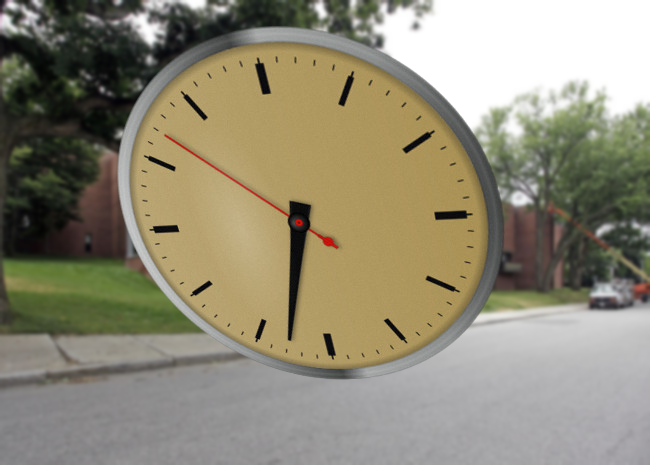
6.32.52
